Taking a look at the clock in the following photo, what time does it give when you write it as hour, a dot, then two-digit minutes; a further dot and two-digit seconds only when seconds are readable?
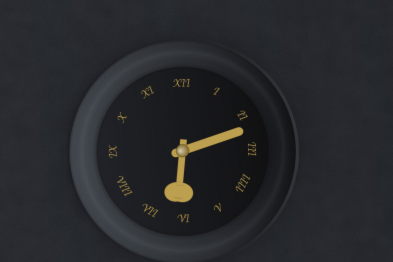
6.12
